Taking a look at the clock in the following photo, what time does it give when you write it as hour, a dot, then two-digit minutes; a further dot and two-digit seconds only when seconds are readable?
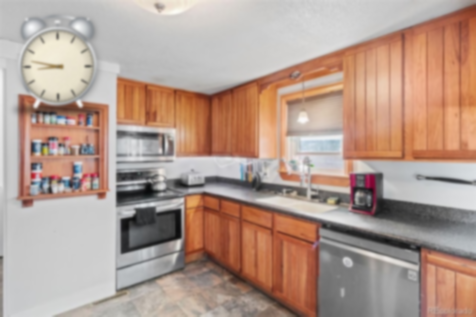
8.47
